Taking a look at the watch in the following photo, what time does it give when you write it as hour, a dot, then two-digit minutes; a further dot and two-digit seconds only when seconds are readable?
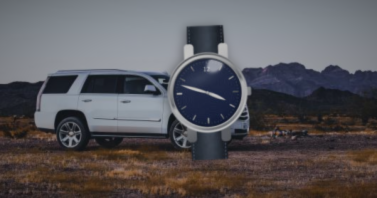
3.48
